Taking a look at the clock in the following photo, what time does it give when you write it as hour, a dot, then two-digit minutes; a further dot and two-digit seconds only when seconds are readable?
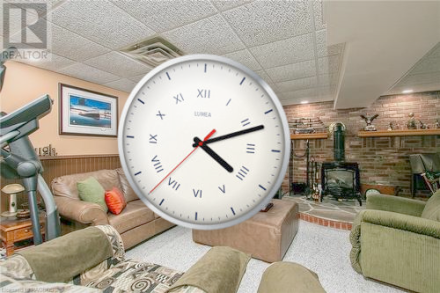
4.11.37
